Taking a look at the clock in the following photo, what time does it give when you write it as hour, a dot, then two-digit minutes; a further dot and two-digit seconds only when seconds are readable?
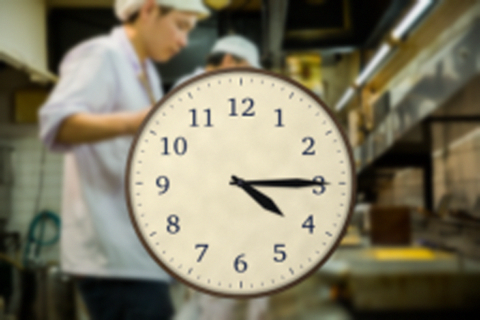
4.15
